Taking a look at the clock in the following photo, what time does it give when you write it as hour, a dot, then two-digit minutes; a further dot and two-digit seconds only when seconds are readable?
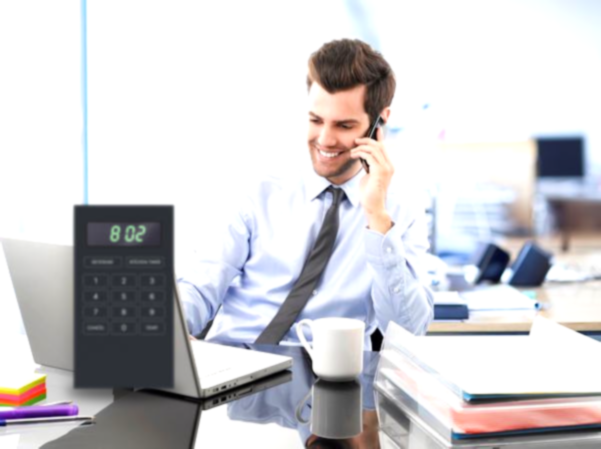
8.02
